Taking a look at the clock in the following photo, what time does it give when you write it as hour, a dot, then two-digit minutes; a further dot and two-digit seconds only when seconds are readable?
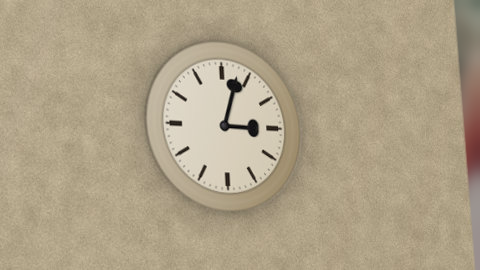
3.03
